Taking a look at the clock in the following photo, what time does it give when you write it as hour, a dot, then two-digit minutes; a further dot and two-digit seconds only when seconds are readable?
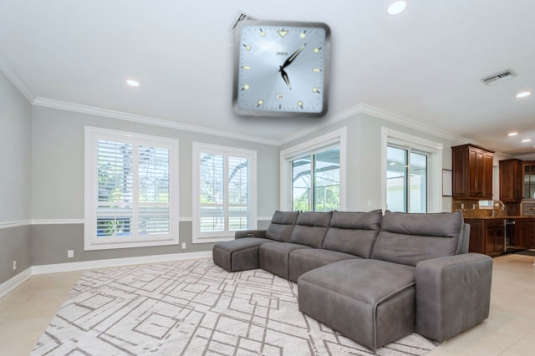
5.07
